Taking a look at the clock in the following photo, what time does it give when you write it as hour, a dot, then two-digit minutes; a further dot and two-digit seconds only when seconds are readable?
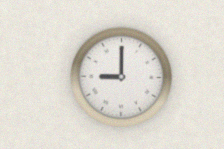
9.00
